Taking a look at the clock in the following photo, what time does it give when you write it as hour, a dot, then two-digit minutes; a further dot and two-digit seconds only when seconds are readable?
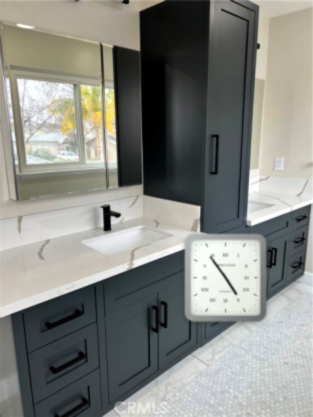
4.54
